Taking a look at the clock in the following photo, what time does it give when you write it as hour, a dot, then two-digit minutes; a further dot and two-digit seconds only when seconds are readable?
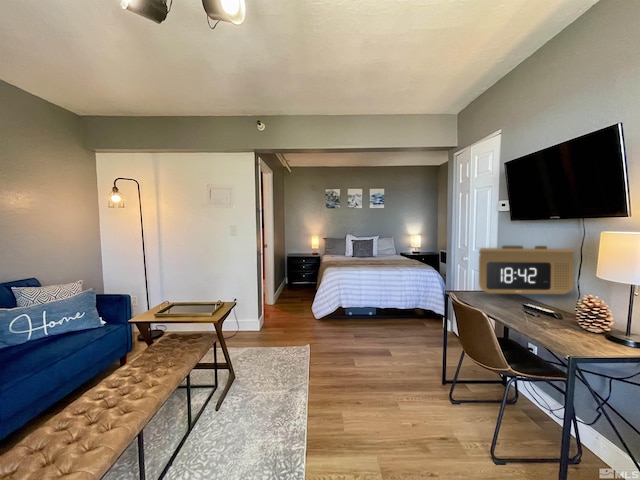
18.42
